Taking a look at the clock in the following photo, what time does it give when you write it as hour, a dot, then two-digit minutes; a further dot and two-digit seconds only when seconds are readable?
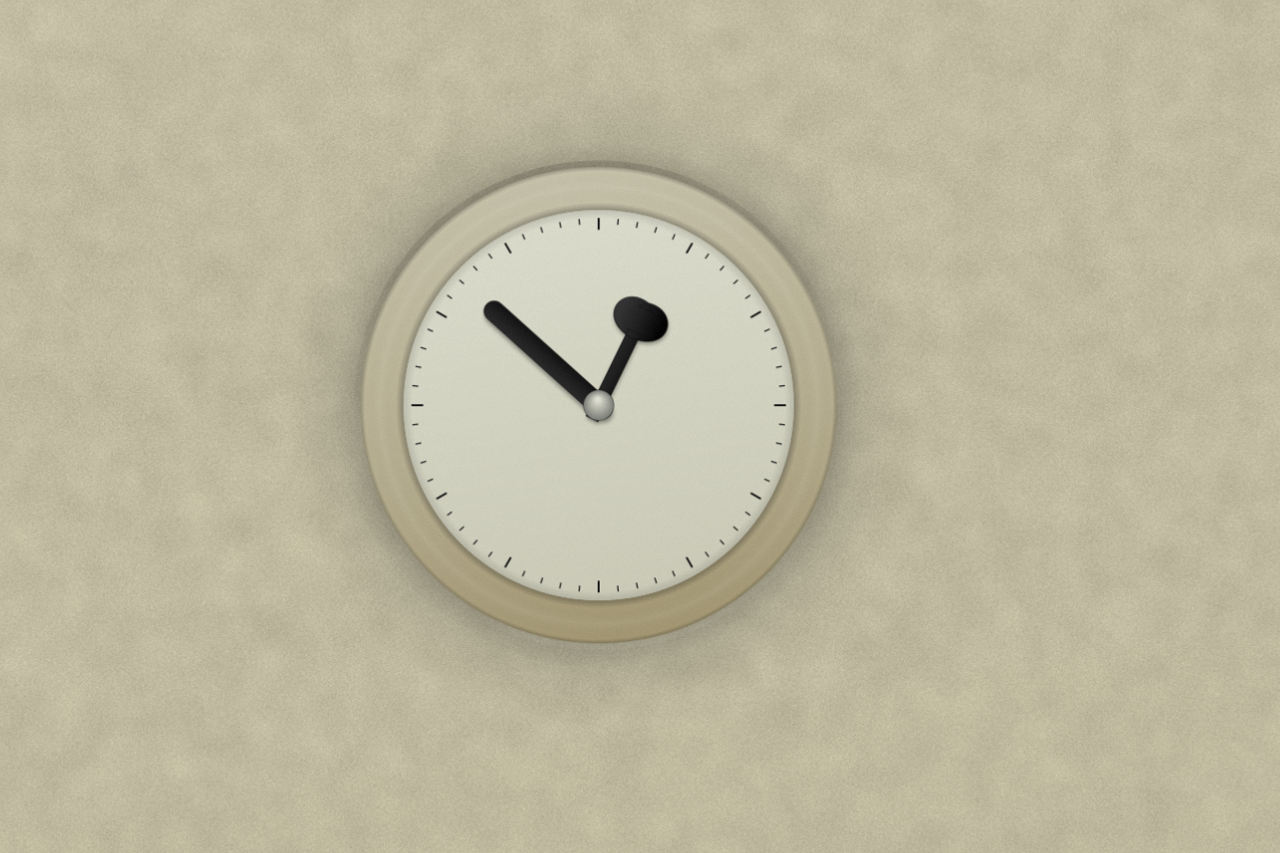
12.52
